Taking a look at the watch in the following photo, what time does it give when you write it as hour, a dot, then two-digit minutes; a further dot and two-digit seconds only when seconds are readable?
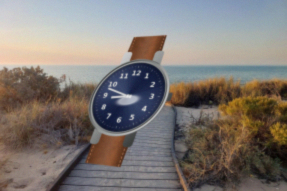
8.48
